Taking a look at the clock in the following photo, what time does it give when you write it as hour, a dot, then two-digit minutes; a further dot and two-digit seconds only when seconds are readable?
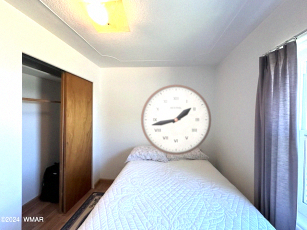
1.43
